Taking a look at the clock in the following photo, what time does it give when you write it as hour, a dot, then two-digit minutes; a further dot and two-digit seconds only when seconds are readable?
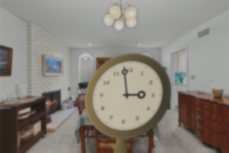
2.58
